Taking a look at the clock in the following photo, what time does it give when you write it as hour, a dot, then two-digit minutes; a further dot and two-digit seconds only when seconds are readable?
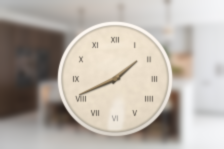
1.41
